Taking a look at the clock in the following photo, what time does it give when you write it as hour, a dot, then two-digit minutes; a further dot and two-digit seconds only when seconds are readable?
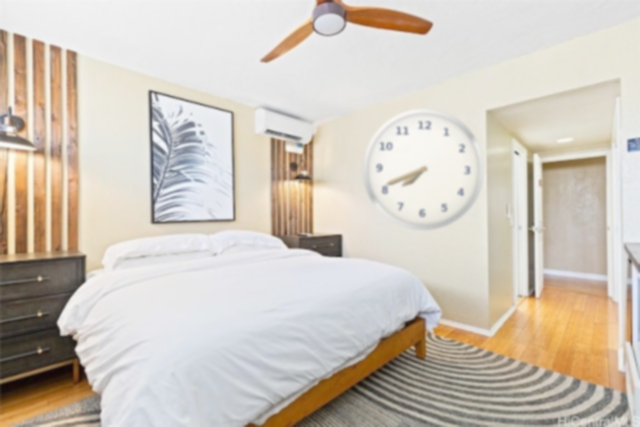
7.41
